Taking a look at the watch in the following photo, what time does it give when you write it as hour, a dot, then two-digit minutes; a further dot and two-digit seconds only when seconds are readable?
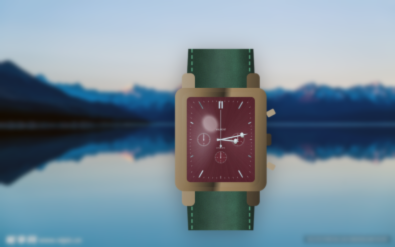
3.13
